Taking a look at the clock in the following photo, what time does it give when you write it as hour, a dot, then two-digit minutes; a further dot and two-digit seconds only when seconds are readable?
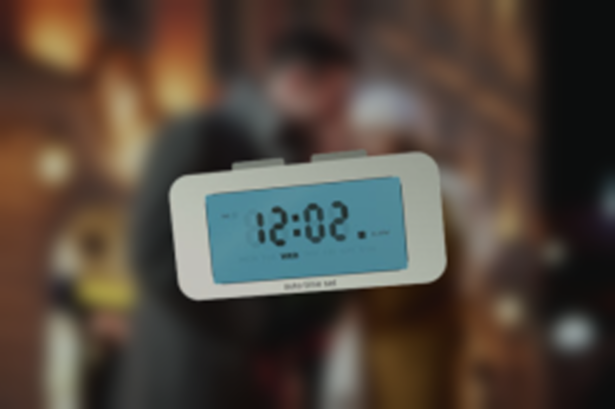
12.02
